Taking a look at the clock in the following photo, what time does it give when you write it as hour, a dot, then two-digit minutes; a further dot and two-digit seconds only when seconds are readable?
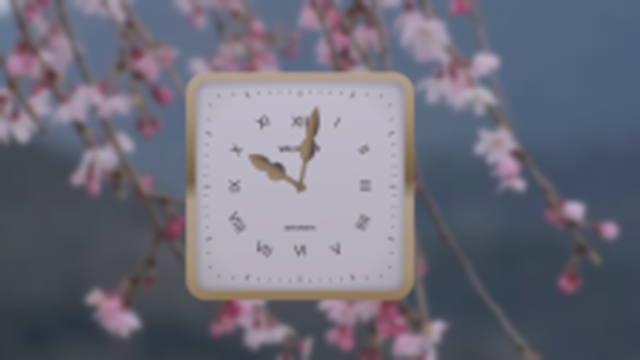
10.02
